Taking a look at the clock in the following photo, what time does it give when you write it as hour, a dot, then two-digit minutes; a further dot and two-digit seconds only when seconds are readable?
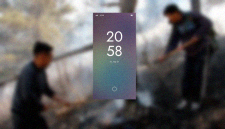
20.58
